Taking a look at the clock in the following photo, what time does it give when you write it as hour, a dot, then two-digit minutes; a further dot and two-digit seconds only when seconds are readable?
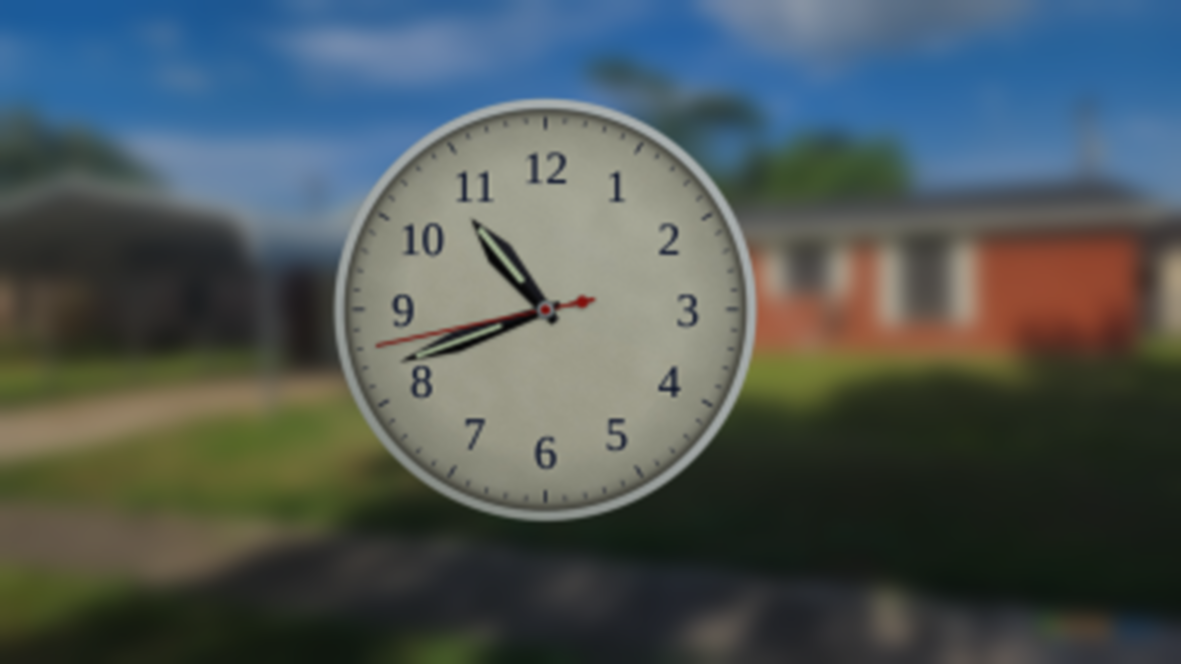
10.41.43
